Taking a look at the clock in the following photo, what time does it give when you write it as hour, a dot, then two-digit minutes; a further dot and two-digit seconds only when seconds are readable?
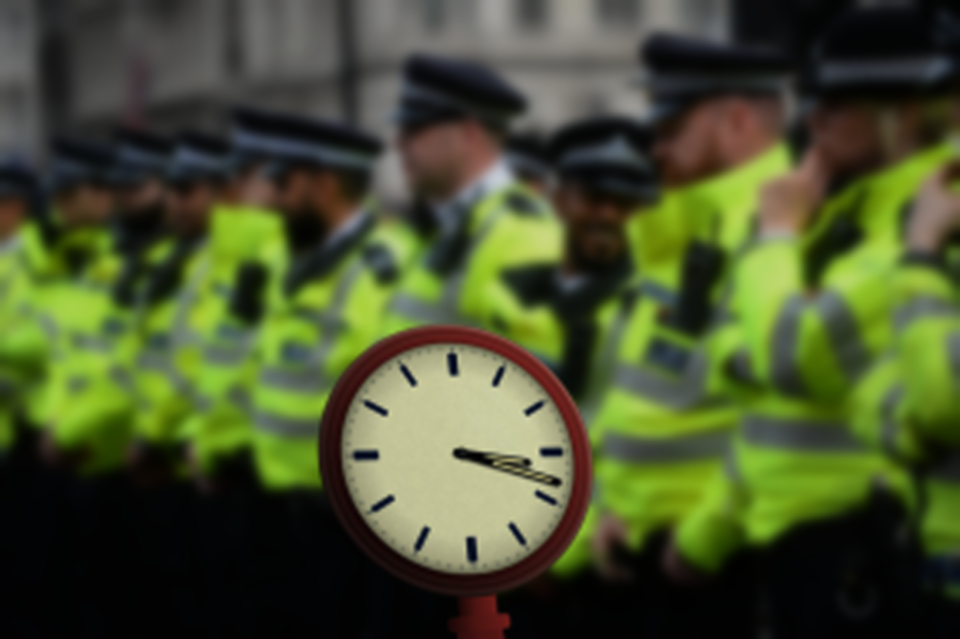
3.18
